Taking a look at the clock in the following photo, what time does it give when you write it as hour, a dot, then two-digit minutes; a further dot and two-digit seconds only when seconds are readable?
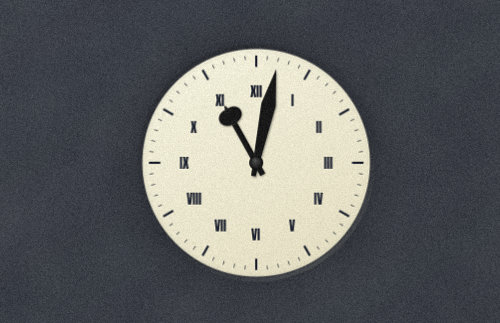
11.02
